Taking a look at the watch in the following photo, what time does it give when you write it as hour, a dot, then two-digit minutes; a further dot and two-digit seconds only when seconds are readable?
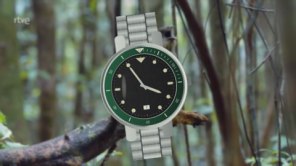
3.55
